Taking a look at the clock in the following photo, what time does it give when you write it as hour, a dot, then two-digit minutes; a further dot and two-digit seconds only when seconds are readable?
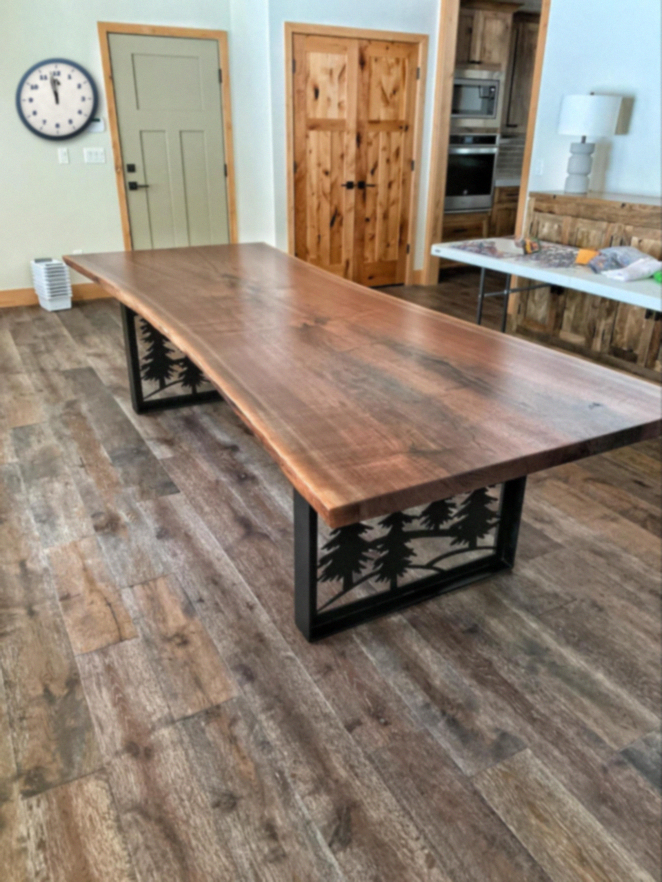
11.58
